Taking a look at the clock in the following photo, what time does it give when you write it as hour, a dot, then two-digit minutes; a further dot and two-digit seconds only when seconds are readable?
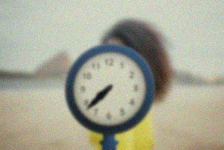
7.38
